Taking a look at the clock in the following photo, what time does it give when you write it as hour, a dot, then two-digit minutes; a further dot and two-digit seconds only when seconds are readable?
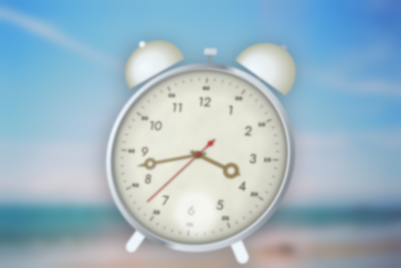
3.42.37
